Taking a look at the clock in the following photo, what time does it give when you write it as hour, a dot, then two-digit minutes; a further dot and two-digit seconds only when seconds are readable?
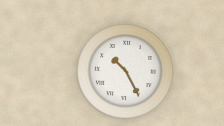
10.25
